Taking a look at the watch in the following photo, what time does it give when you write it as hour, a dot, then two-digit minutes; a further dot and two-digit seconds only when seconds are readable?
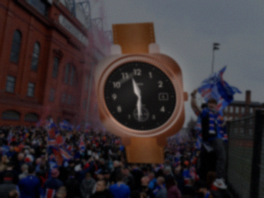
11.31
